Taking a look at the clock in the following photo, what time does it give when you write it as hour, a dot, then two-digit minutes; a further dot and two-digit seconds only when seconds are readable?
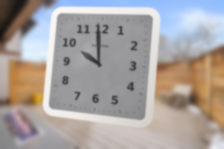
9.59
